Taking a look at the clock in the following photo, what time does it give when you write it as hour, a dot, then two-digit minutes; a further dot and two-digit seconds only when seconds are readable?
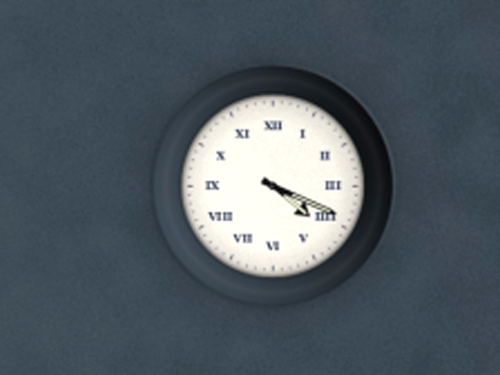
4.19
